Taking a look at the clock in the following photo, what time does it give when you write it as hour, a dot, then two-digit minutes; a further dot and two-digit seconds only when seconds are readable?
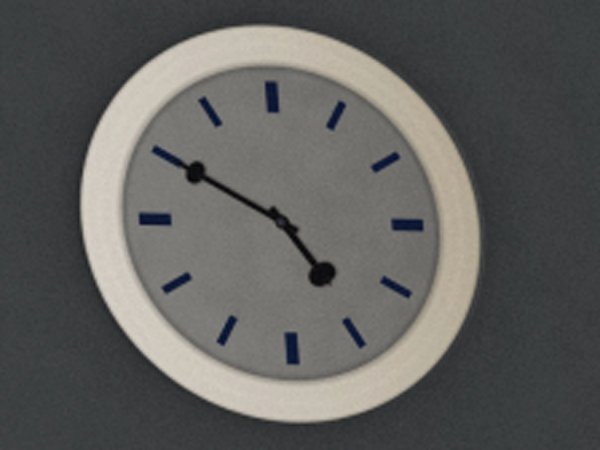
4.50
